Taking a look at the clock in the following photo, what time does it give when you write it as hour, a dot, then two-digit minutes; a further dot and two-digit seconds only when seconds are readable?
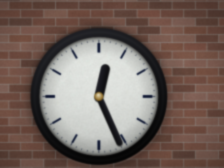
12.26
